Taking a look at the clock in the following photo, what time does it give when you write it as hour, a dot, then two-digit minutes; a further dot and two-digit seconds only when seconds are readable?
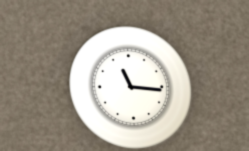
11.16
